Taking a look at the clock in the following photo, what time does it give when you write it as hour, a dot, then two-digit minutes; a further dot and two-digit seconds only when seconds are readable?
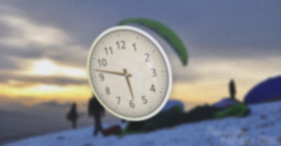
5.47
